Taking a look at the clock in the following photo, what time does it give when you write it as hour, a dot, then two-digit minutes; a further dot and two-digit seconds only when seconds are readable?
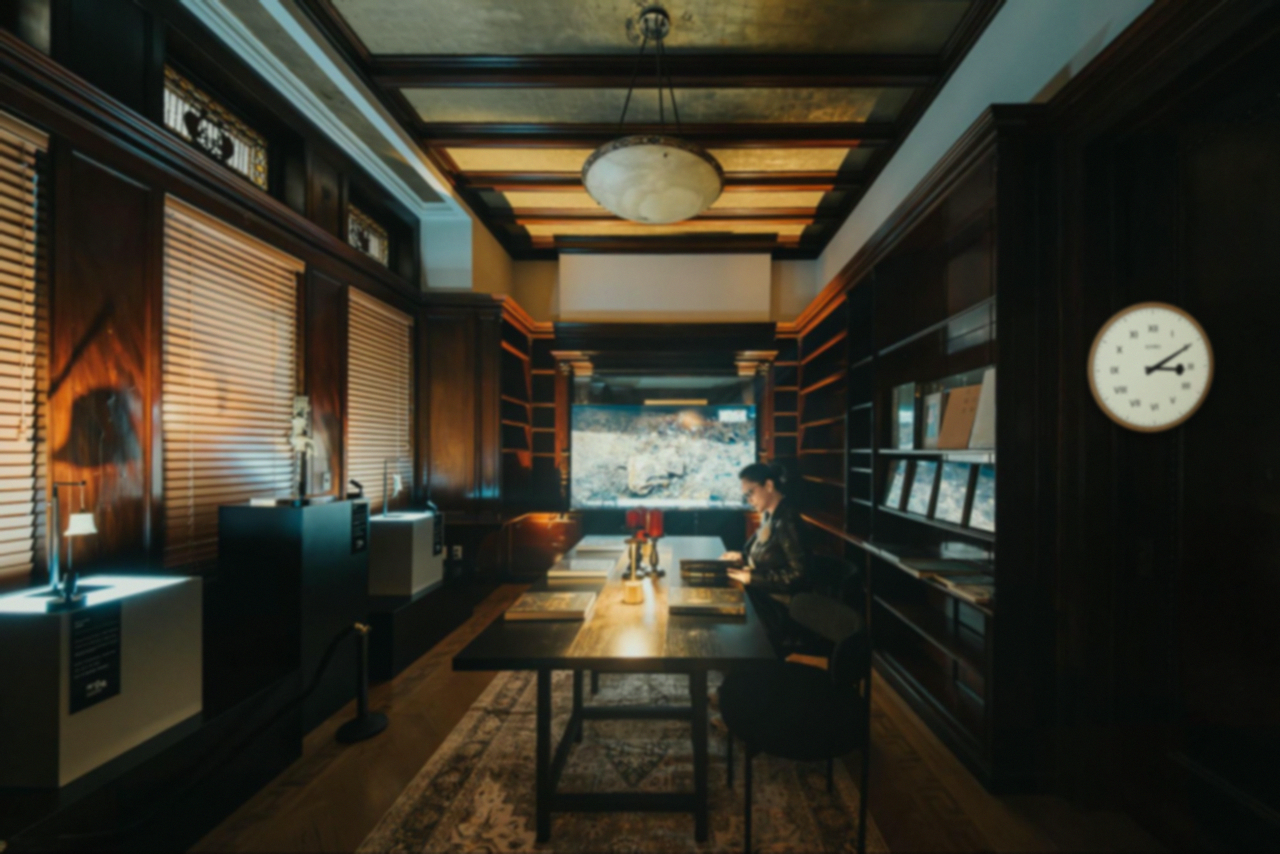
3.10
